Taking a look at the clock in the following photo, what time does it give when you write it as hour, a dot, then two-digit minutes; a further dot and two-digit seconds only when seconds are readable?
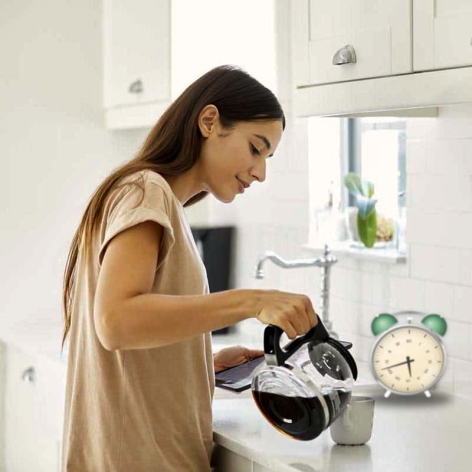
5.42
